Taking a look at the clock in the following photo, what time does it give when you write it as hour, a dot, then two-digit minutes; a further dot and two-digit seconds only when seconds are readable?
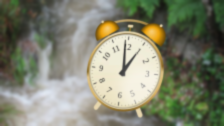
12.59
